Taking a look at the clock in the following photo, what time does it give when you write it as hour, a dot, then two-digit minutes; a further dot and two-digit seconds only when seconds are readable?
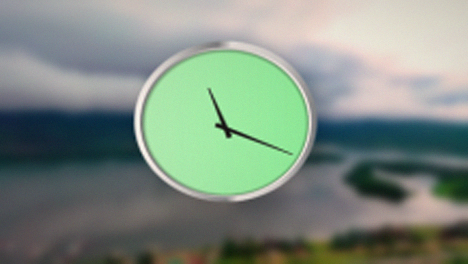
11.19
